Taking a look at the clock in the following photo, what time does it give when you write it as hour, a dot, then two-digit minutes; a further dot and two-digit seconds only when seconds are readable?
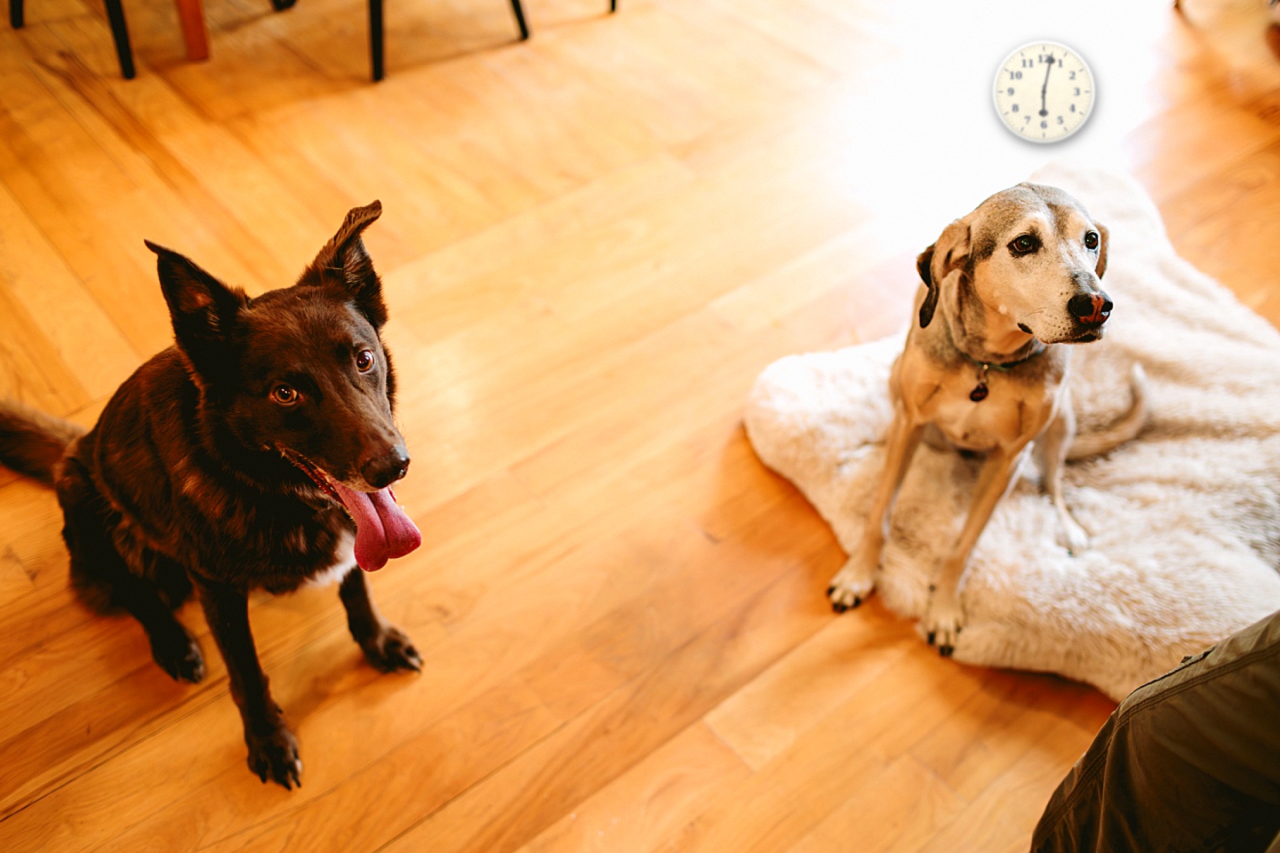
6.02
